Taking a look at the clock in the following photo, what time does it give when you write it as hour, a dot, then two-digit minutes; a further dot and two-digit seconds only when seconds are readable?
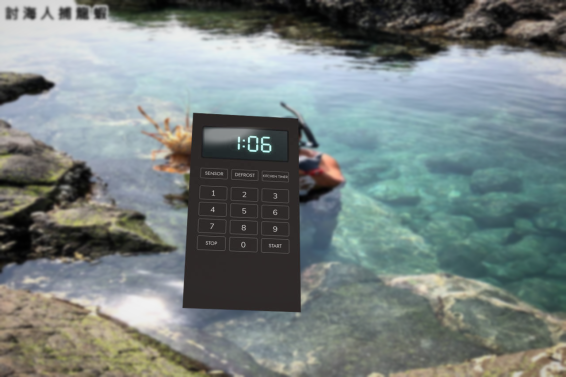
1.06
